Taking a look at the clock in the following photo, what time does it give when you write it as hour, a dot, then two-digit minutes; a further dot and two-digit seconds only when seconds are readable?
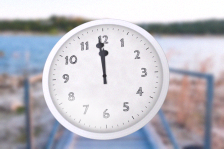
11.59
